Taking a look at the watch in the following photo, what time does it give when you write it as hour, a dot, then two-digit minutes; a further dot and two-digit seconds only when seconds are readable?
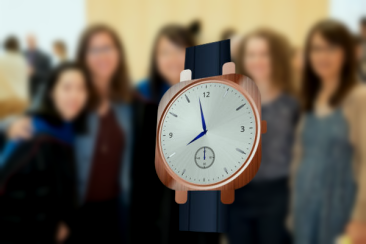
7.58
